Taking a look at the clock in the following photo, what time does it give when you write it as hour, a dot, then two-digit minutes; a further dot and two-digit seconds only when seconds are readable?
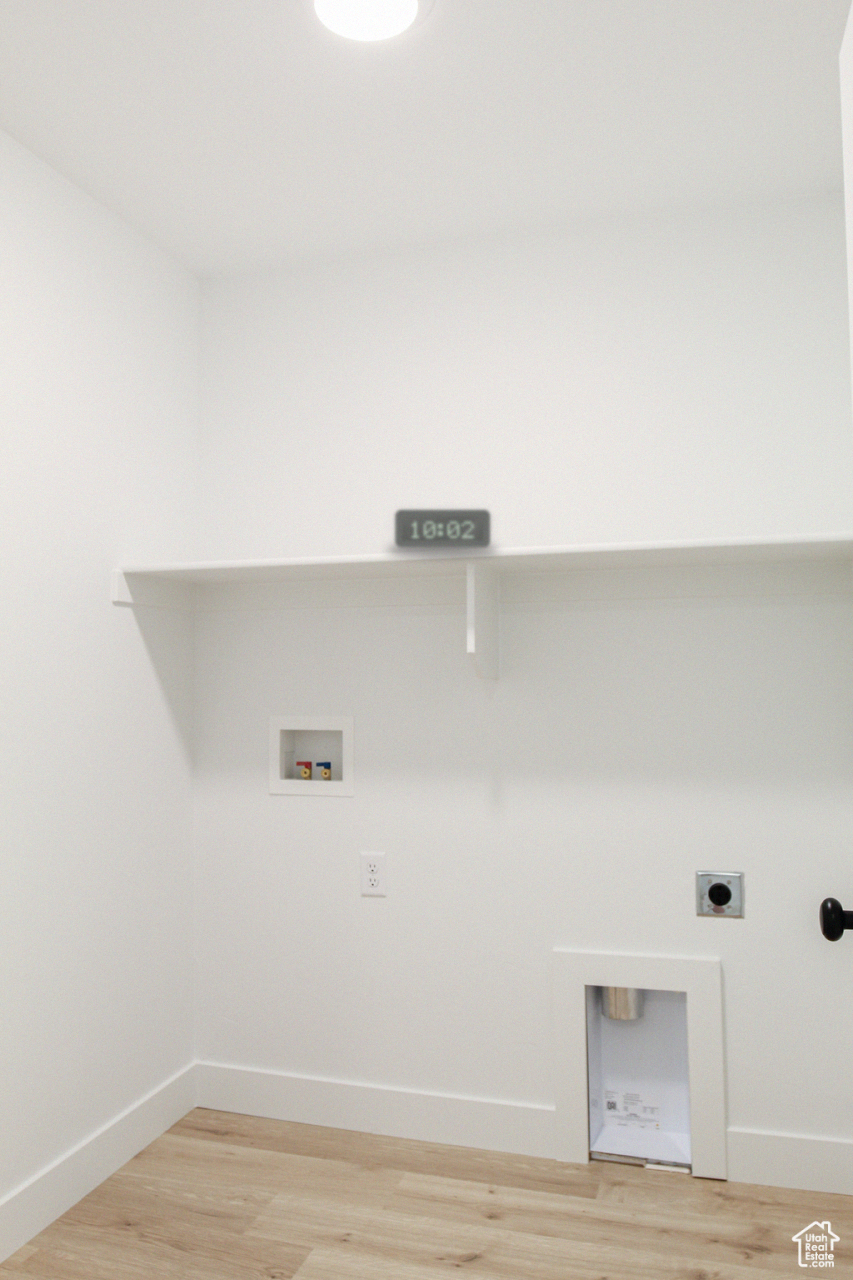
10.02
